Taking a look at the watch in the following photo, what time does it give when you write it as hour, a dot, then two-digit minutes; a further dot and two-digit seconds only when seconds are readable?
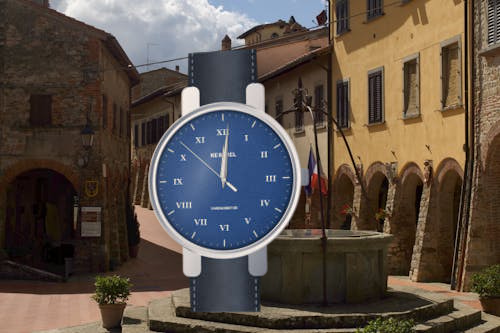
12.00.52
